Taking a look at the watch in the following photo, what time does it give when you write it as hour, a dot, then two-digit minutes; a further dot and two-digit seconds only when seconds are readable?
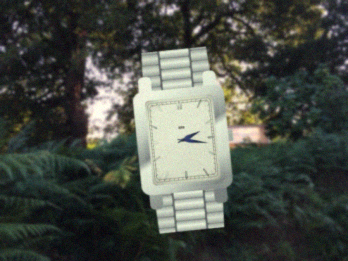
2.17
